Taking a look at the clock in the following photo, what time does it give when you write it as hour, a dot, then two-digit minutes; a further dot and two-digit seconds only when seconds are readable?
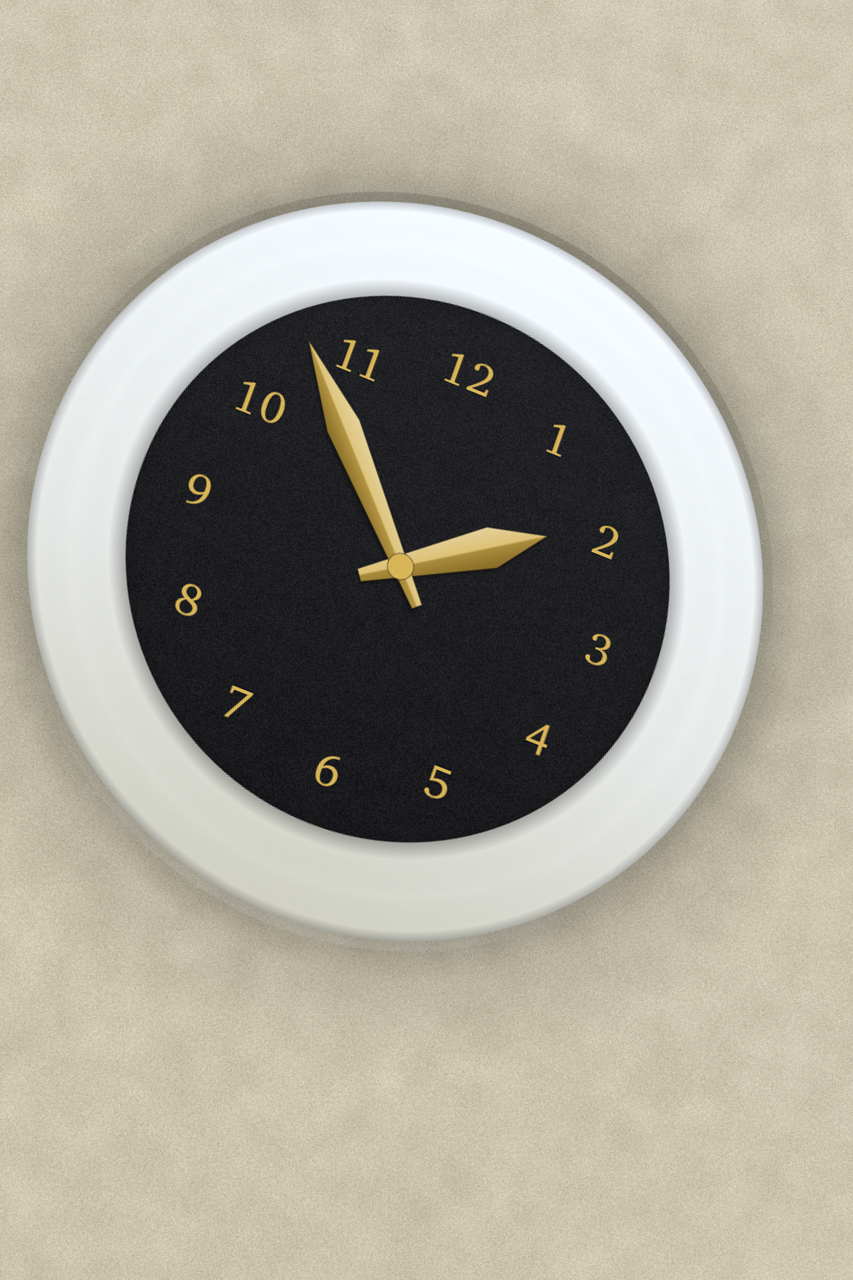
1.53
